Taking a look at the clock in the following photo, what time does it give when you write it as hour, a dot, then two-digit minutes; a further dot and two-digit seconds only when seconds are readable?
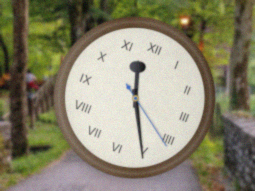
11.25.21
